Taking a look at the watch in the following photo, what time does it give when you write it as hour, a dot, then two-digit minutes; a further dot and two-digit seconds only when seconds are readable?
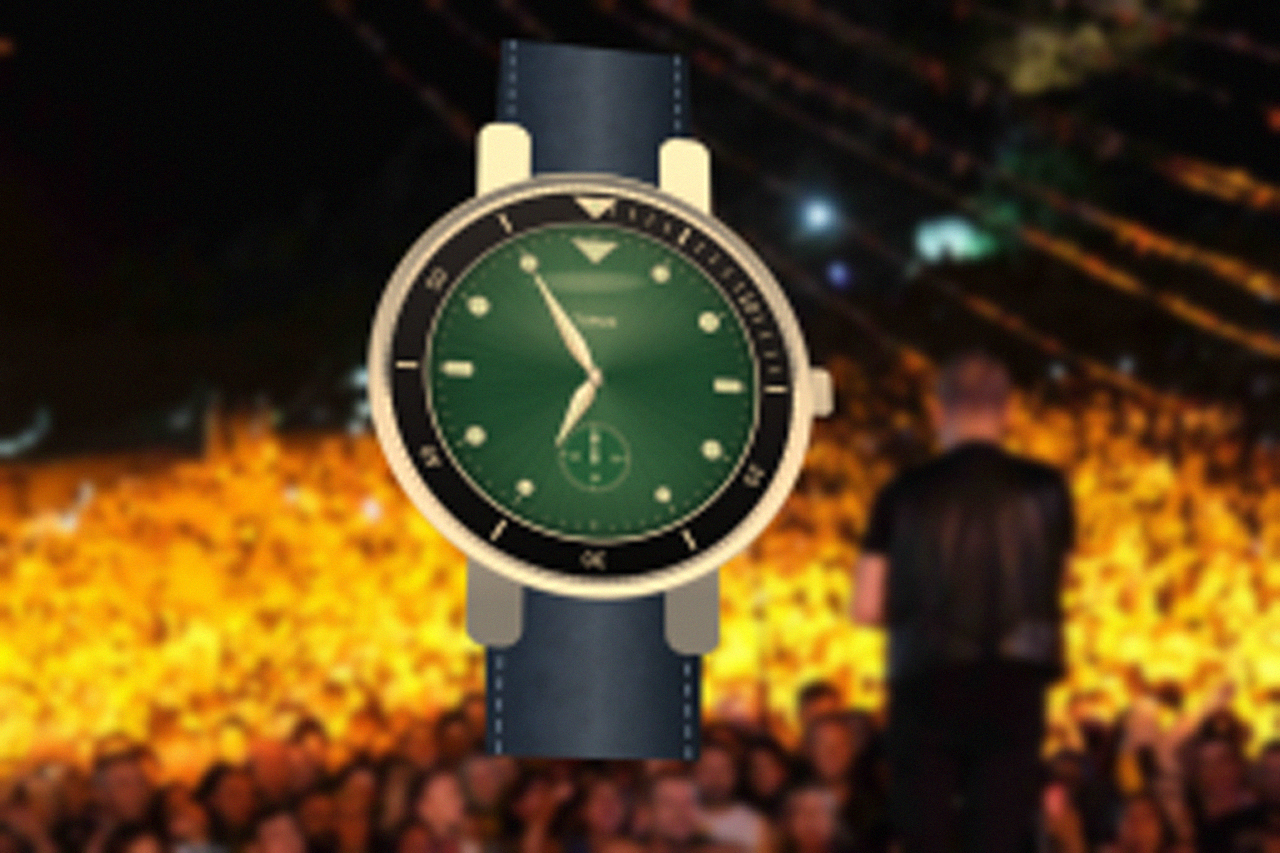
6.55
